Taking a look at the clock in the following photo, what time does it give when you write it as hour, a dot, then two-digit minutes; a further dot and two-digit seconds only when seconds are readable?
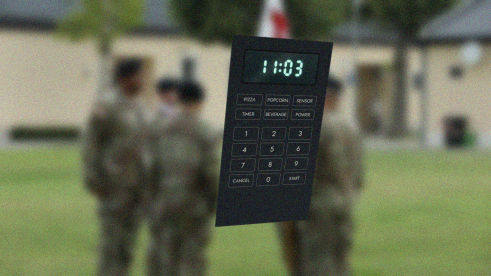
11.03
